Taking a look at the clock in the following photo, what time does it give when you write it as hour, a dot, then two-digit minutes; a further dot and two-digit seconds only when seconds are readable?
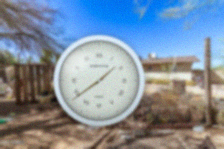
1.39
